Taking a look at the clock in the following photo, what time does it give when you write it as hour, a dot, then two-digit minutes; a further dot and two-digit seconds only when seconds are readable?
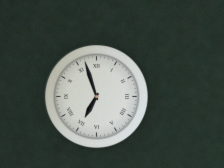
6.57
